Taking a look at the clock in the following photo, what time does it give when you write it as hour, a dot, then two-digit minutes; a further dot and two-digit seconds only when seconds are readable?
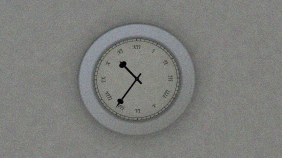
10.36
